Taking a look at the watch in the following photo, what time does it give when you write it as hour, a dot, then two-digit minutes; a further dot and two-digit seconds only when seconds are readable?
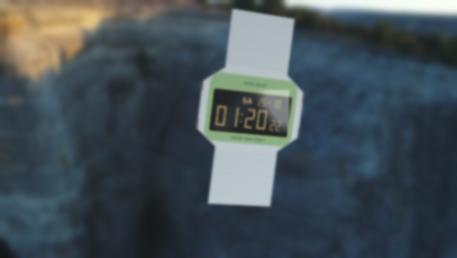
1.20
